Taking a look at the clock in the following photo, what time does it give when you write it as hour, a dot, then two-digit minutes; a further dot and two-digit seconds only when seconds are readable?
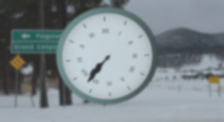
7.37
